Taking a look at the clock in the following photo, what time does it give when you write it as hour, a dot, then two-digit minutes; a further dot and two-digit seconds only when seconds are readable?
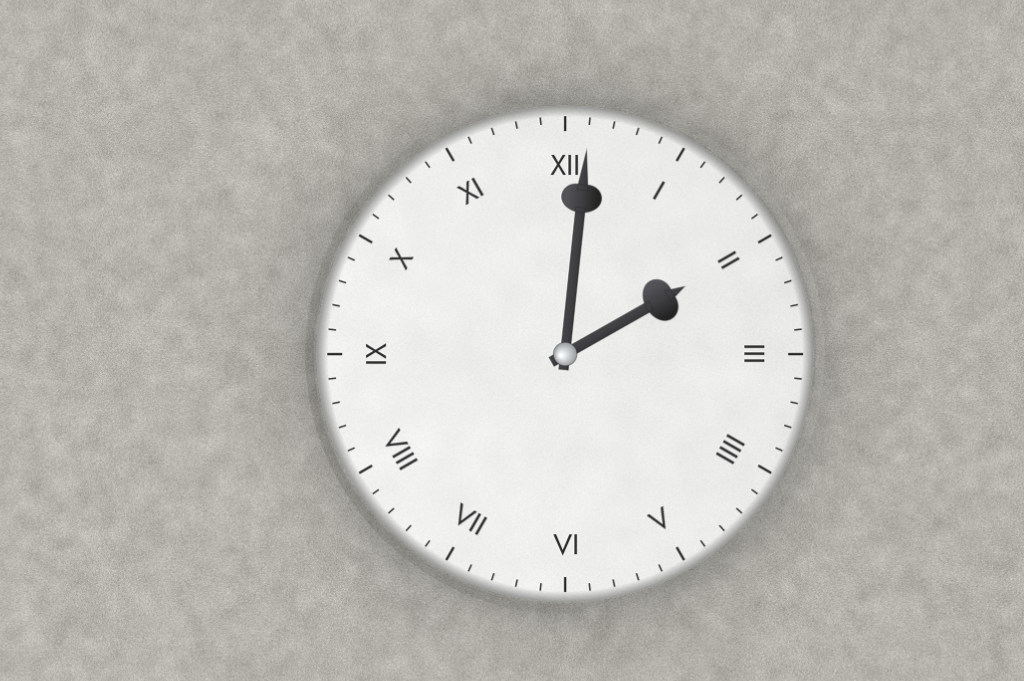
2.01
